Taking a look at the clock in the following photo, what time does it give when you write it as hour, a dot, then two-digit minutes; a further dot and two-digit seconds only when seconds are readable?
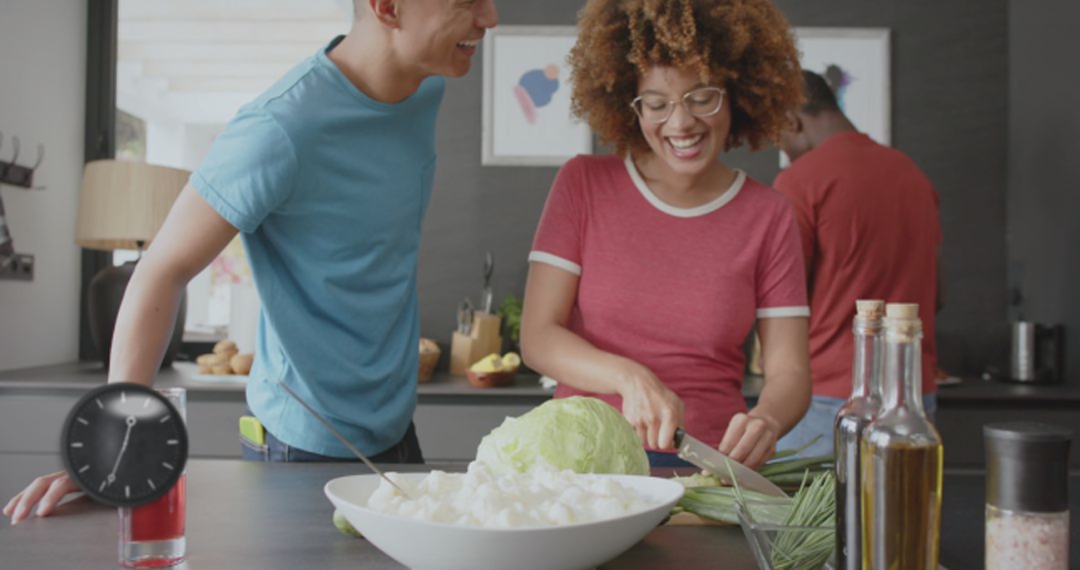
12.34
